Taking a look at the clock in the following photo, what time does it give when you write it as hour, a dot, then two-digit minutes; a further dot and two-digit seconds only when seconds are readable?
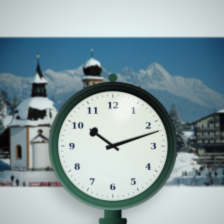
10.12
